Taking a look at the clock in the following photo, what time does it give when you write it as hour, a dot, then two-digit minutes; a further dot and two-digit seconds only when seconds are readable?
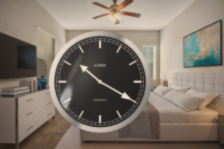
10.20
